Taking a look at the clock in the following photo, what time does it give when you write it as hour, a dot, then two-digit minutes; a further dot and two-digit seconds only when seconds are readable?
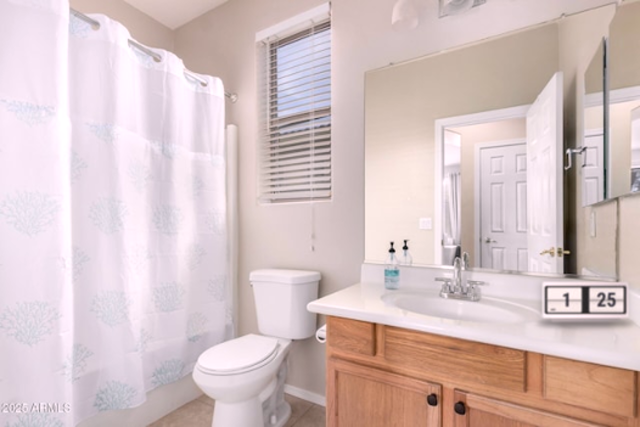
1.25
